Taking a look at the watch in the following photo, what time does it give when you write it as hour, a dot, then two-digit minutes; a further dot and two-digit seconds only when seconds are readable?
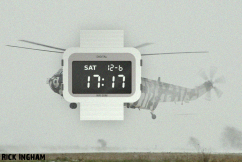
17.17
